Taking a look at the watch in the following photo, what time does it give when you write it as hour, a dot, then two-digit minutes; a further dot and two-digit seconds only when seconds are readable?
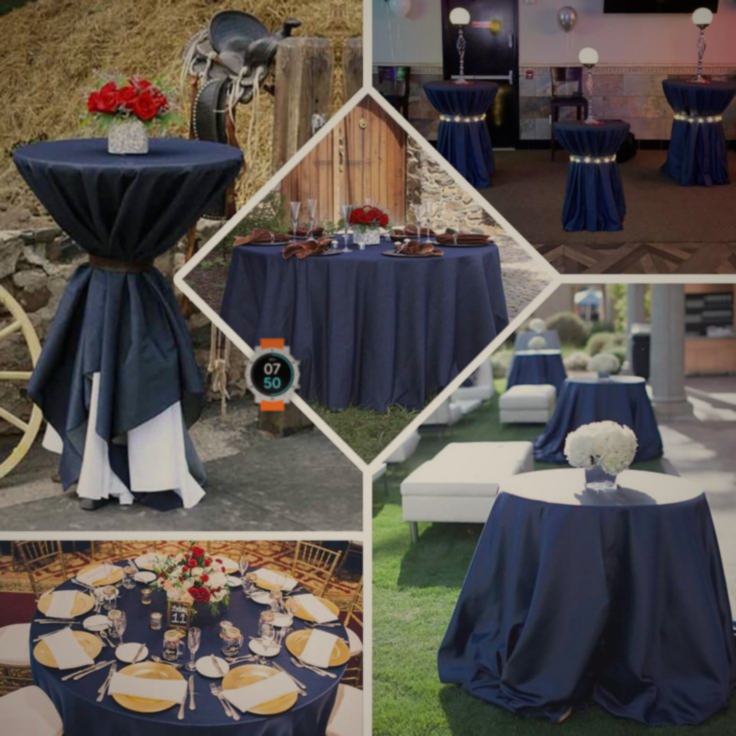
7.50
